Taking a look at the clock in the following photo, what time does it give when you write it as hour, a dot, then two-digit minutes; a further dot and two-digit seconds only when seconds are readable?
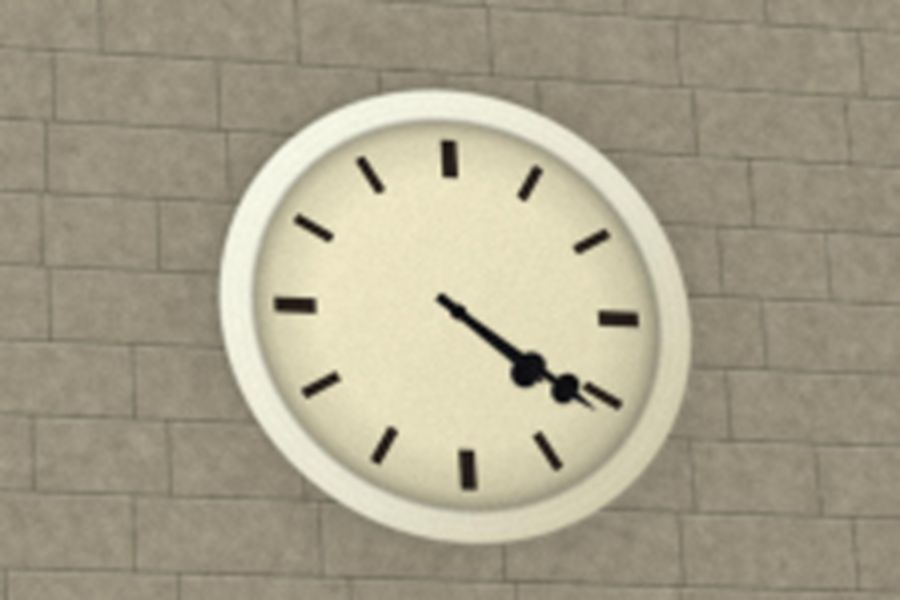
4.21
